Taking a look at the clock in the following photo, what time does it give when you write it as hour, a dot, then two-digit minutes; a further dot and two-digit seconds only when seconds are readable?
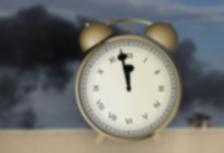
11.58
